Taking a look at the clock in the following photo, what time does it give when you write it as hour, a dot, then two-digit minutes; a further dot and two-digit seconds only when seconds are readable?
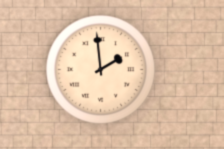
1.59
